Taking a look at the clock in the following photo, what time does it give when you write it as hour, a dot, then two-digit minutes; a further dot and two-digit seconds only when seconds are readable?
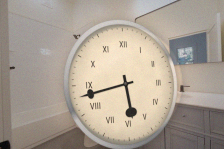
5.43
